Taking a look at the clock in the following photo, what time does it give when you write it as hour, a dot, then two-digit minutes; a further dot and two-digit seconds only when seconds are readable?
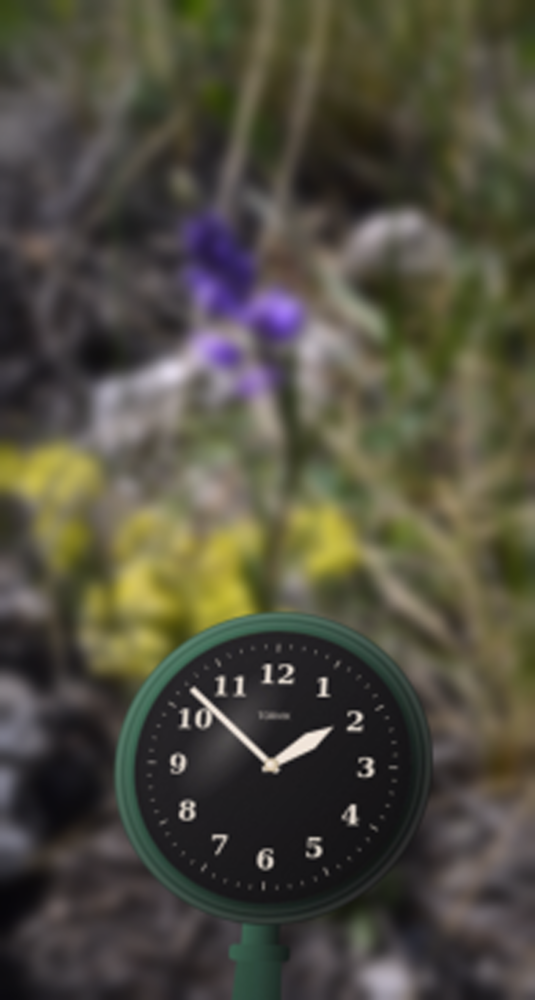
1.52
